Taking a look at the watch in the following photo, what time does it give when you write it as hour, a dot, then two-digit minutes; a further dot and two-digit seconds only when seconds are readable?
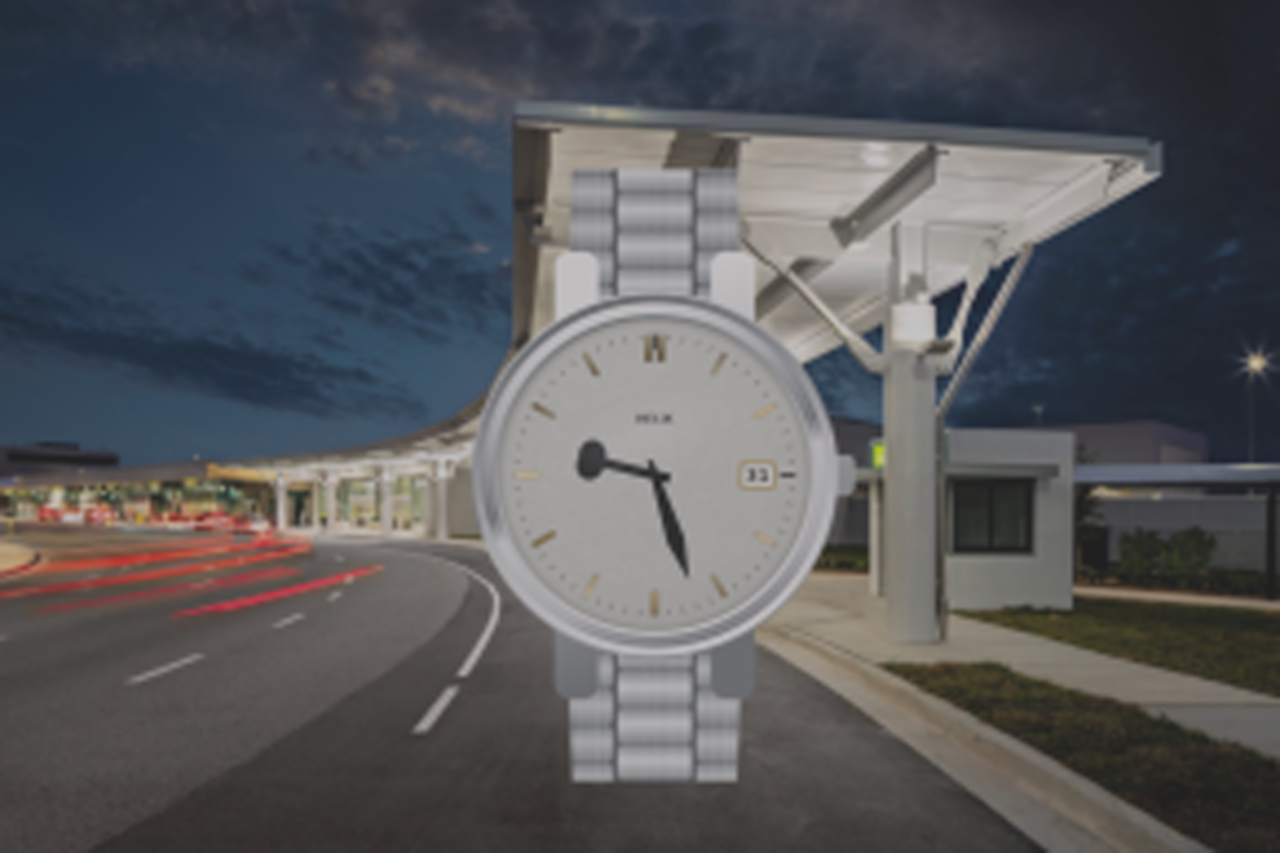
9.27
